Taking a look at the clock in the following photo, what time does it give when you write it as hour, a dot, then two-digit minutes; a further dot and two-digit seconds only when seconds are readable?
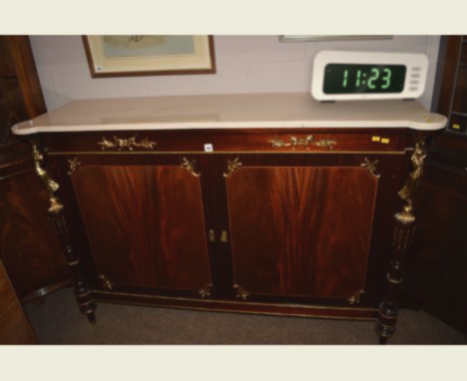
11.23
